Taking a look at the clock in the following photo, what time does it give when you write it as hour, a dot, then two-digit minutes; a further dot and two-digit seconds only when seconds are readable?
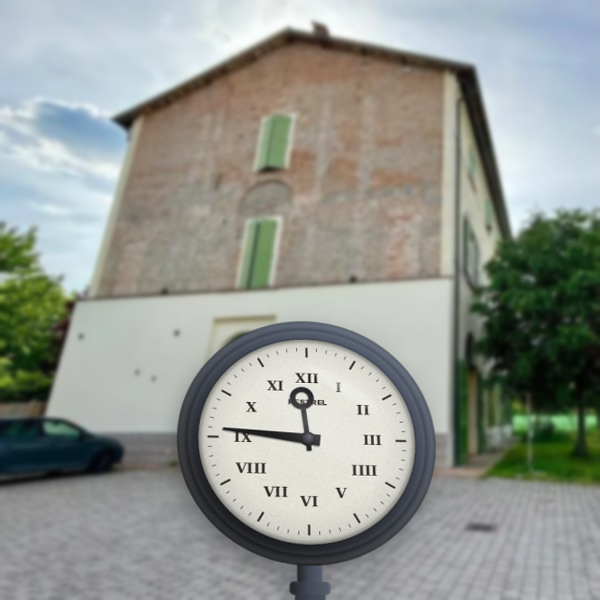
11.46
